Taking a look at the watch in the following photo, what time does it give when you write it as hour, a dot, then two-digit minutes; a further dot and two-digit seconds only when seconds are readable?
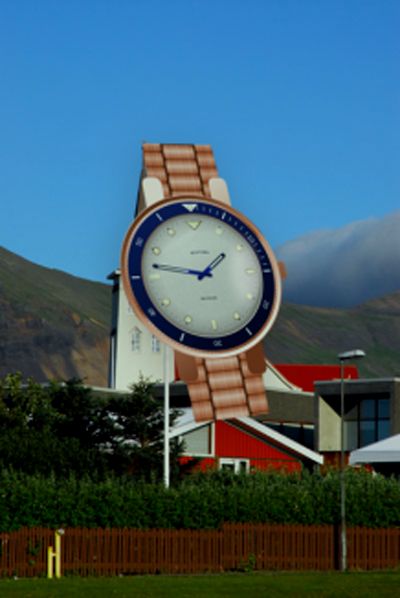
1.47
